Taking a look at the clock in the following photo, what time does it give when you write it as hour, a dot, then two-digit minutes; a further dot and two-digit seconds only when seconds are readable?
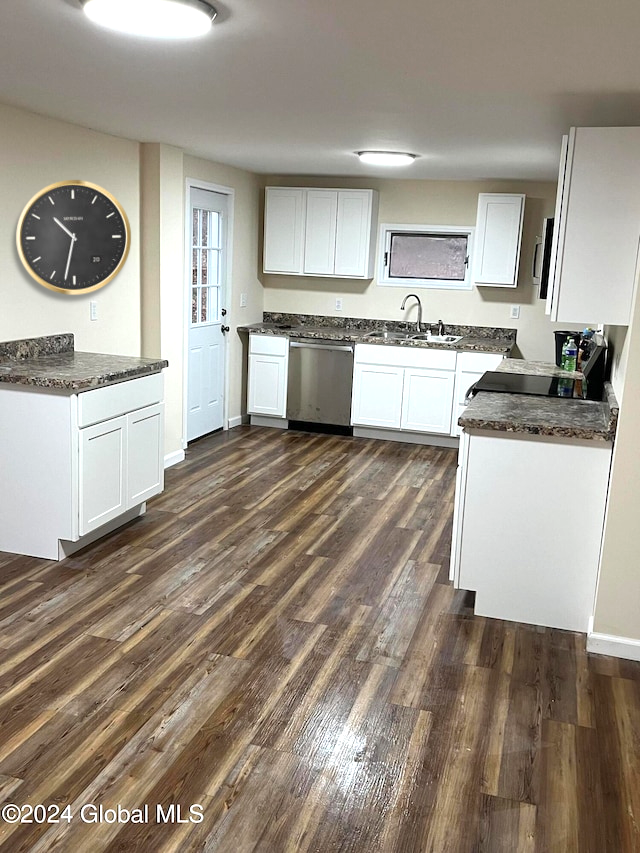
10.32
